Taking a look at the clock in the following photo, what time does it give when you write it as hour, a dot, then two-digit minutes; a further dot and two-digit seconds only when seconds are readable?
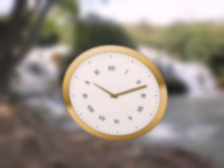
10.12
